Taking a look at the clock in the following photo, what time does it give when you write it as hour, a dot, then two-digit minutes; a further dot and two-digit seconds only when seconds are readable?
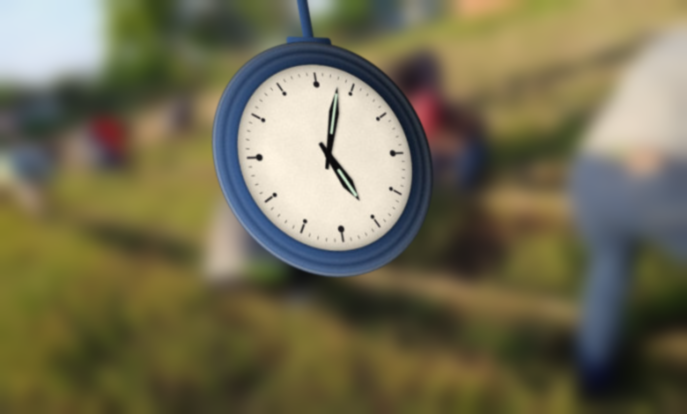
5.03
